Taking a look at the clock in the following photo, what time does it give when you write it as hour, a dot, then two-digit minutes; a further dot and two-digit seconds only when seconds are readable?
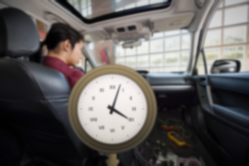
4.03
